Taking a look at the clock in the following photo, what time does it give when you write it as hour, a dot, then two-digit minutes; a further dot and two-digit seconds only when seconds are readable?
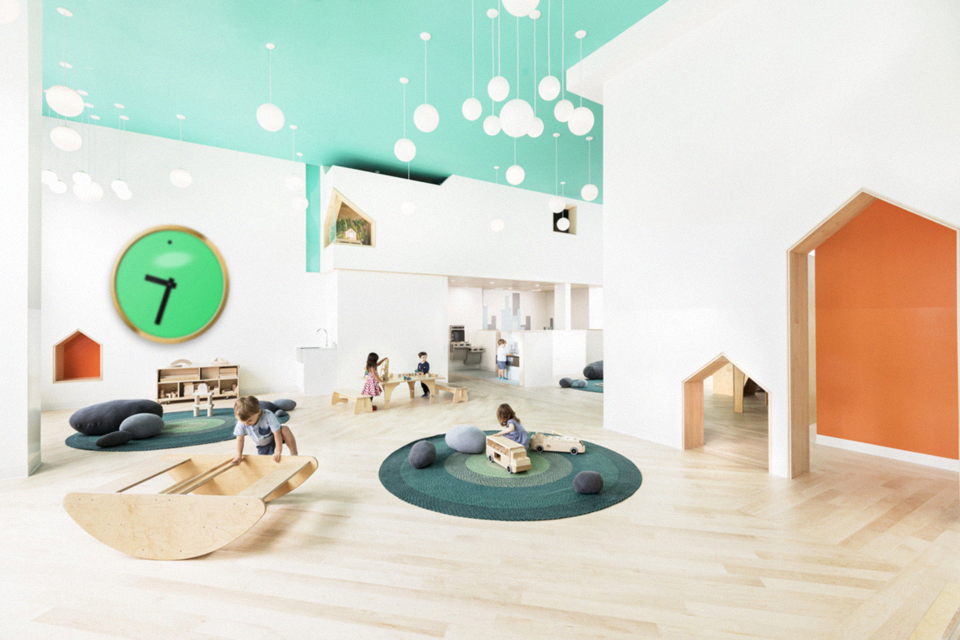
9.33
